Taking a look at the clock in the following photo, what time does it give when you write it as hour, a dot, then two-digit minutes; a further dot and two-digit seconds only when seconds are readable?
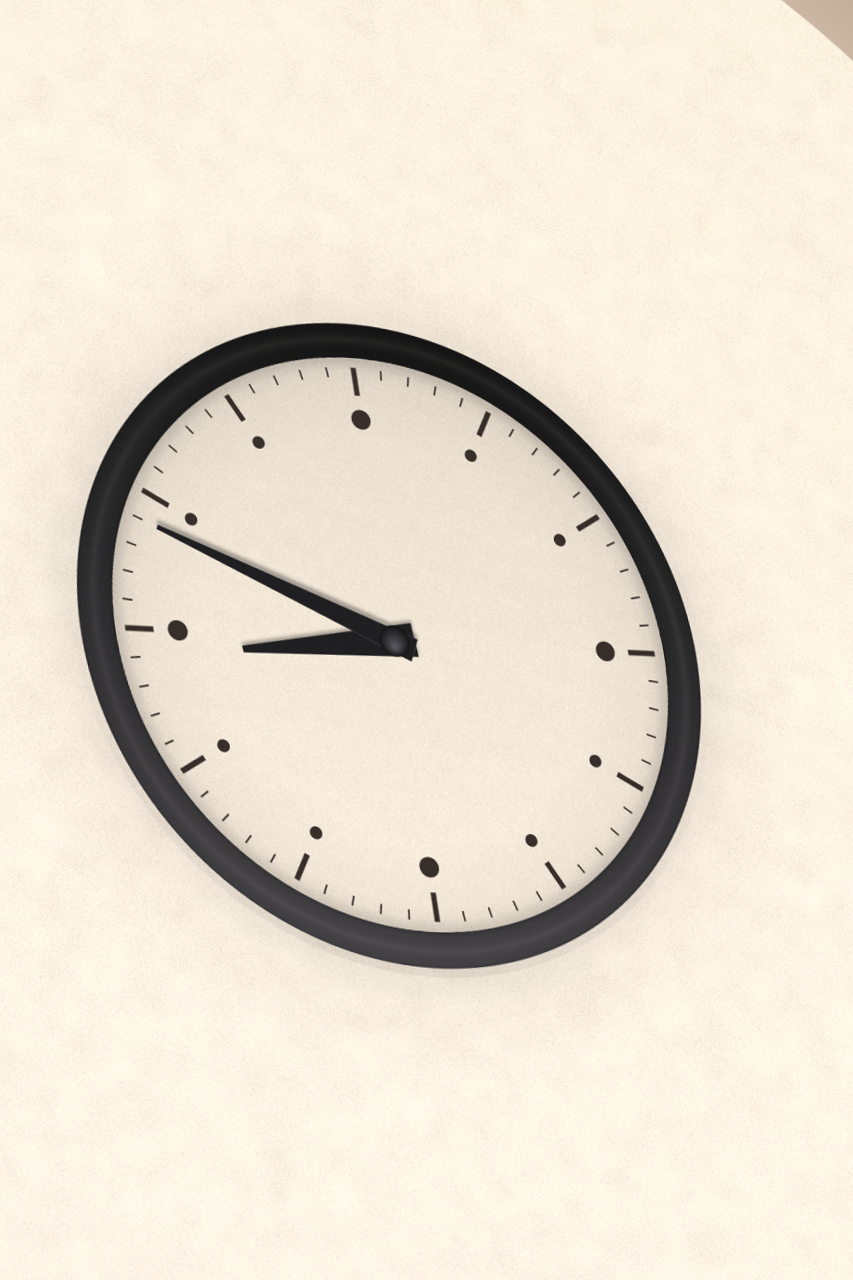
8.49
